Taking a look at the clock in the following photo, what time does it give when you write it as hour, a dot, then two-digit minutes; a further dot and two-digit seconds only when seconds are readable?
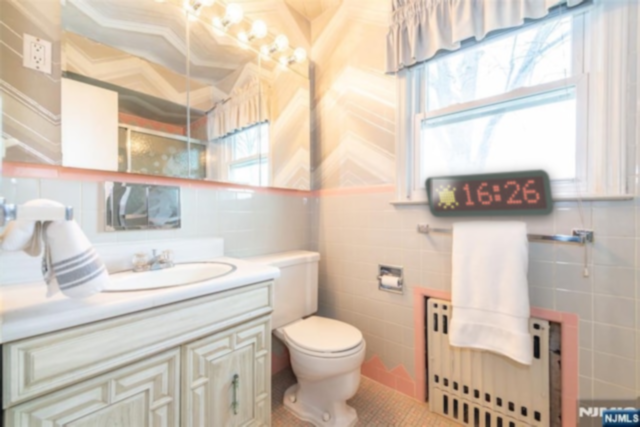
16.26
